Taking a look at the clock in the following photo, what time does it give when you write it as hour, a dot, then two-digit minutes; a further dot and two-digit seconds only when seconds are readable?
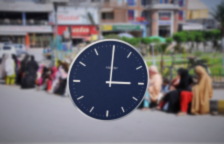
3.00
